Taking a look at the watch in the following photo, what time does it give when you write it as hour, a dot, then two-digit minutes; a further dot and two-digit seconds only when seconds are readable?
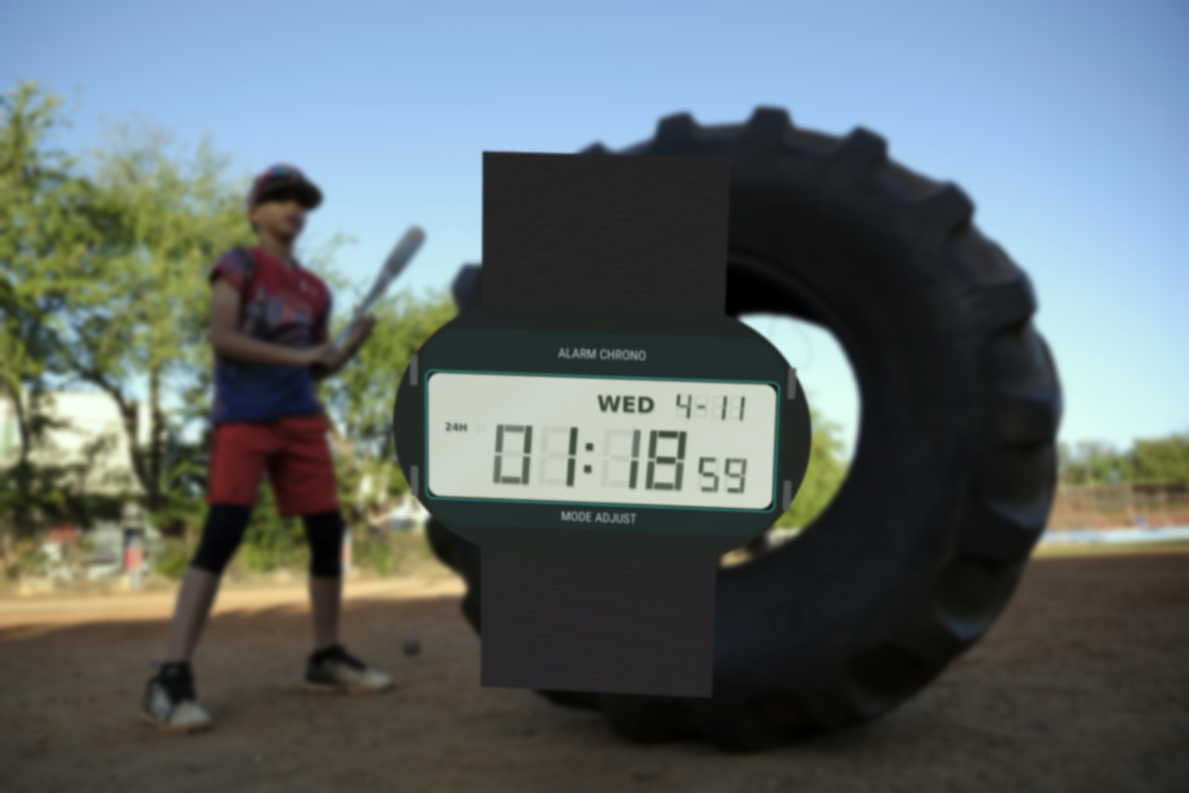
1.18.59
